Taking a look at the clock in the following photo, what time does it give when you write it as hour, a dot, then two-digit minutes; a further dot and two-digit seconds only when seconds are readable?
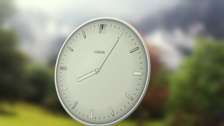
8.05
